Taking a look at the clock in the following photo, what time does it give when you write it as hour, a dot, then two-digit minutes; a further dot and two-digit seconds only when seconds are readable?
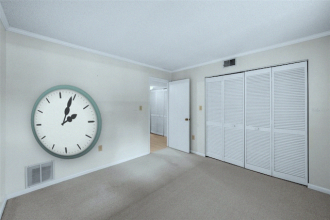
2.04
